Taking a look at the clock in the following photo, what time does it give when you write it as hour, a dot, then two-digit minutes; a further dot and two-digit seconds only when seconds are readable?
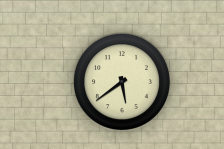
5.39
